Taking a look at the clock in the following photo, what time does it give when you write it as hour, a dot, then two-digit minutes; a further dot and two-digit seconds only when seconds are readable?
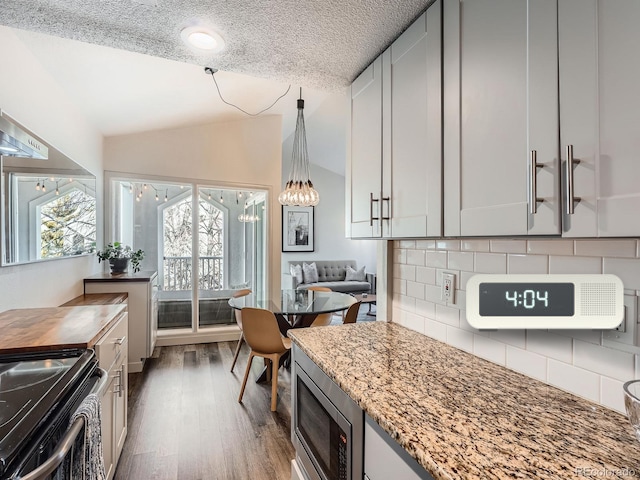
4.04
